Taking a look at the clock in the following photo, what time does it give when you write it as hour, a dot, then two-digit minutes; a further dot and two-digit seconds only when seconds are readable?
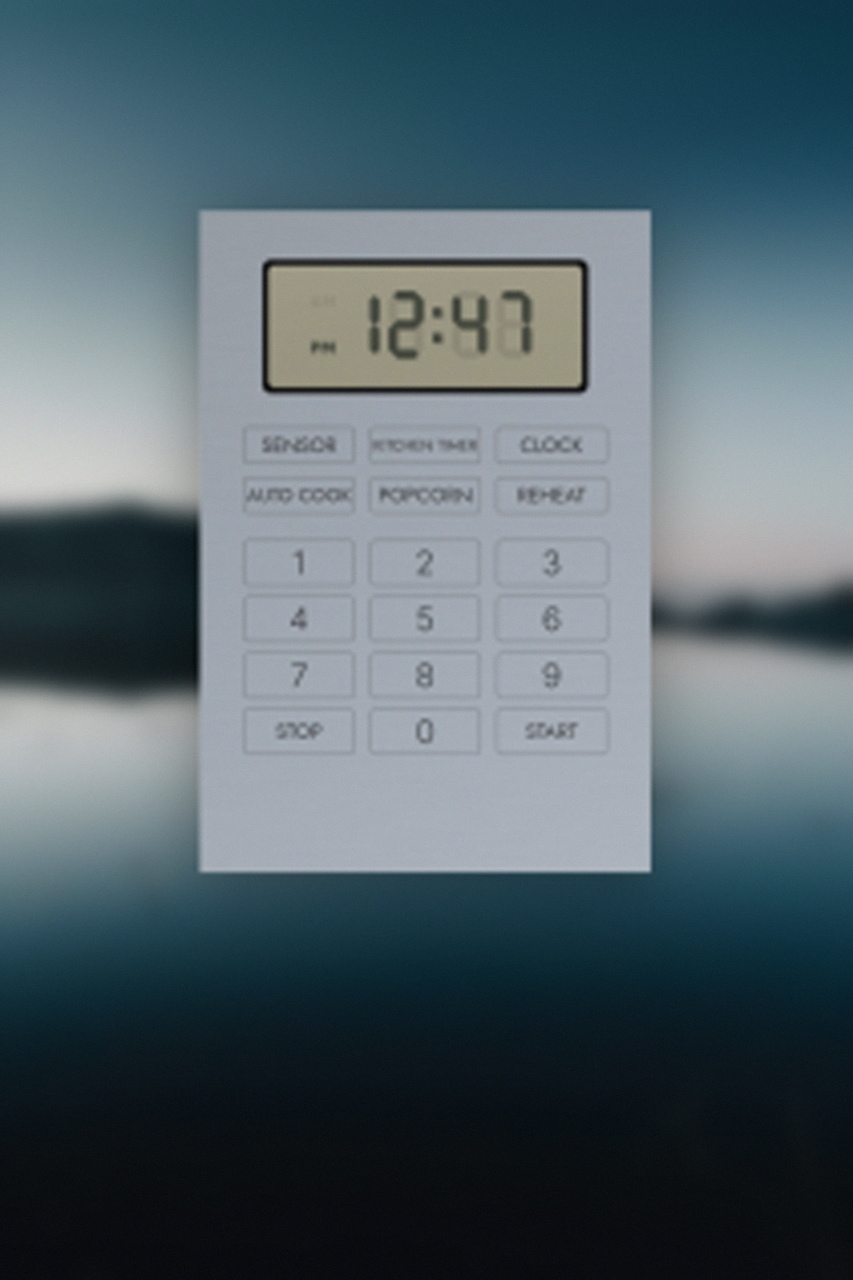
12.47
